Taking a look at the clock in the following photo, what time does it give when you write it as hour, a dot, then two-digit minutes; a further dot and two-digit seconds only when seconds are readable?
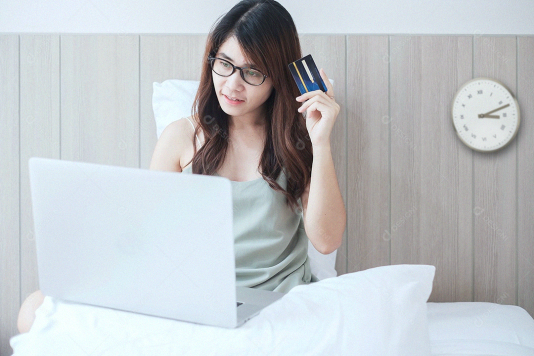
3.12
